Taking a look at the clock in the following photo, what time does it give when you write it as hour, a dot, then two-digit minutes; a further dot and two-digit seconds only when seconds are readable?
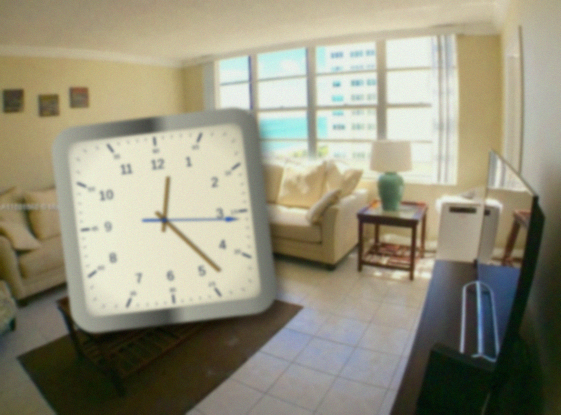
12.23.16
